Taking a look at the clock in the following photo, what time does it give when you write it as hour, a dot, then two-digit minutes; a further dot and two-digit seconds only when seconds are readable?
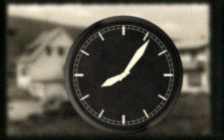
8.06
